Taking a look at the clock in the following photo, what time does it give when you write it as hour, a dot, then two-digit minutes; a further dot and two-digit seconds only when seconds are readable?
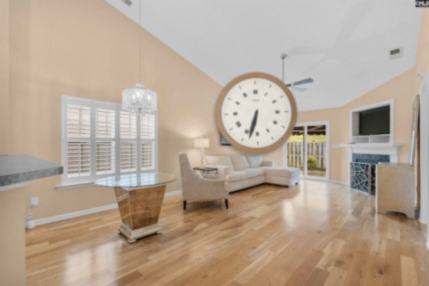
6.33
